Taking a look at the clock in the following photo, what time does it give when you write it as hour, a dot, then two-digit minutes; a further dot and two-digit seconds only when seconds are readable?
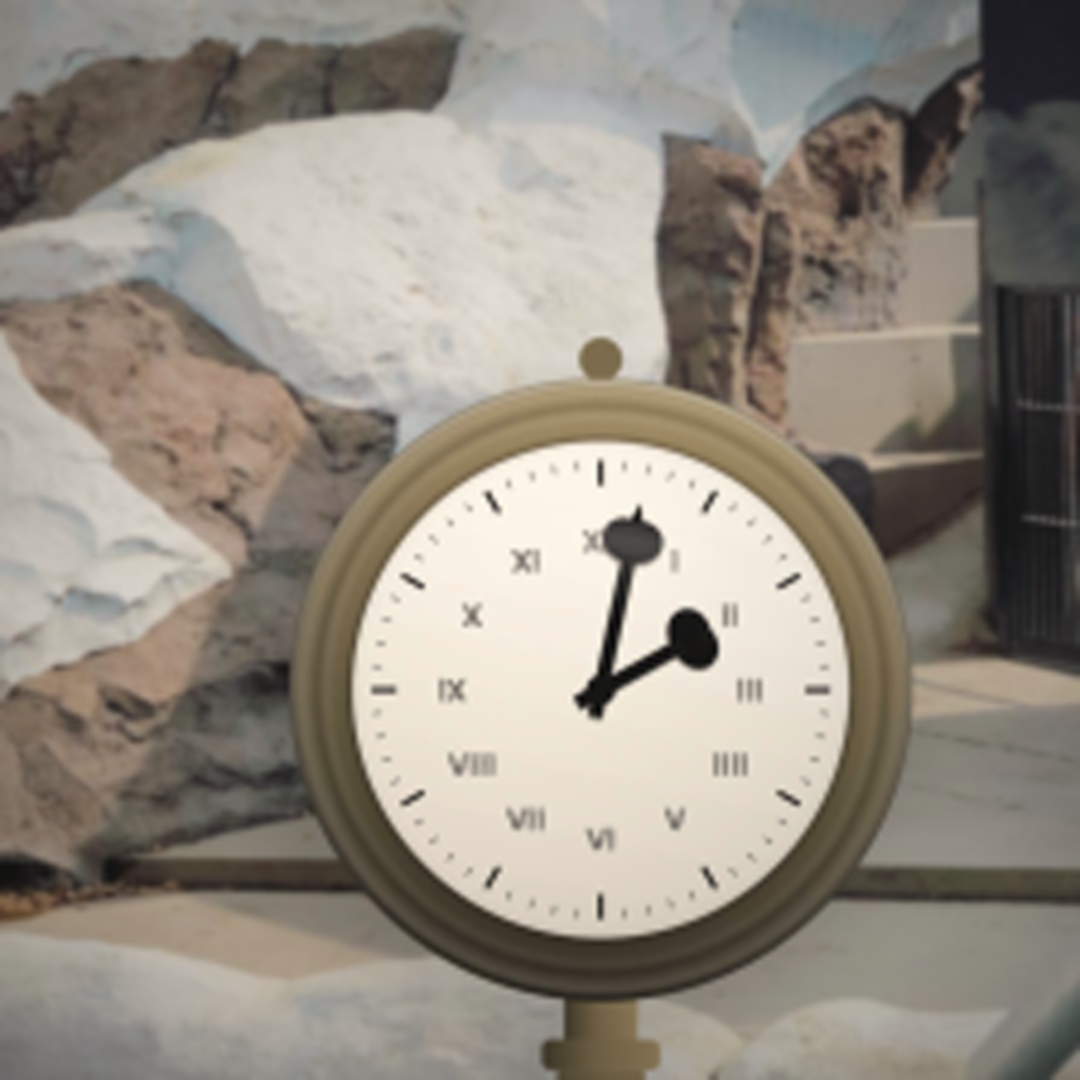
2.02
